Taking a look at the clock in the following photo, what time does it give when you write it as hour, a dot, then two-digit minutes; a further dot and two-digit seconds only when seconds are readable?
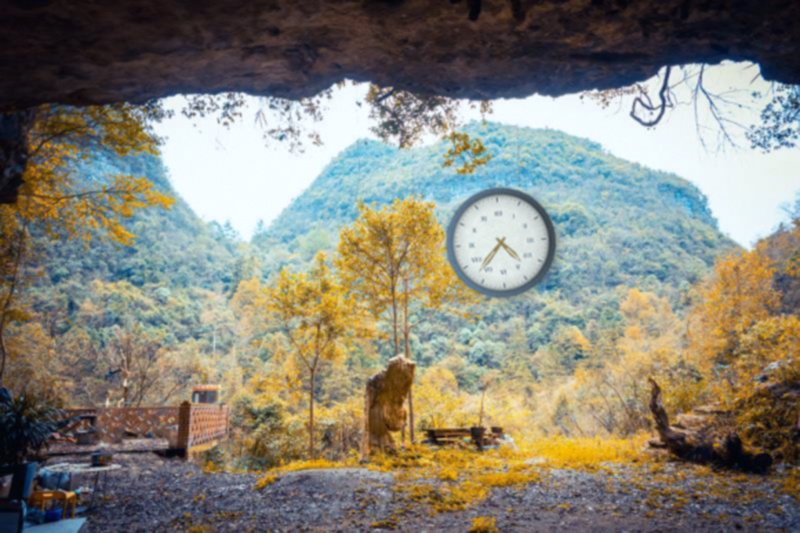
4.37
